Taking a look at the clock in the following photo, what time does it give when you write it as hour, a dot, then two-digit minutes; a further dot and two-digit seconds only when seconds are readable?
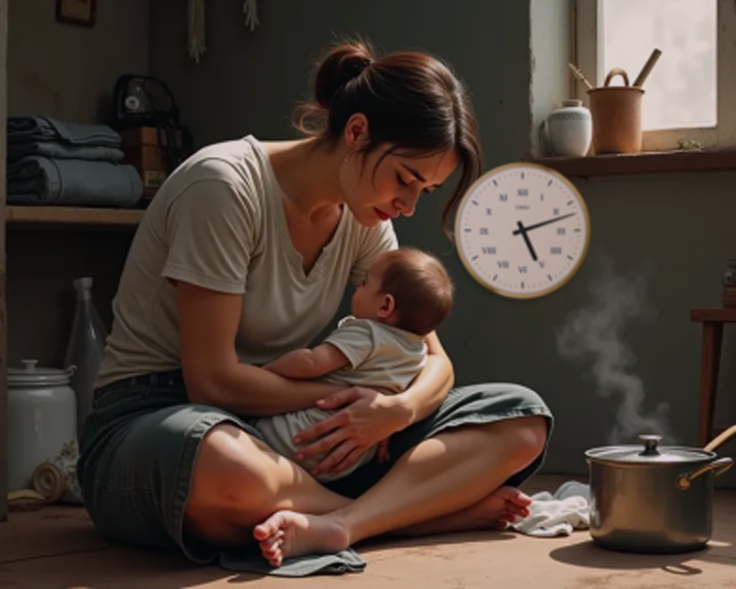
5.12
